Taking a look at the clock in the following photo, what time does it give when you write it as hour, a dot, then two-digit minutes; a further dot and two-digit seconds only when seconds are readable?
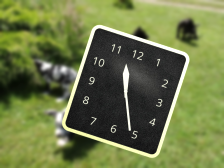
11.26
